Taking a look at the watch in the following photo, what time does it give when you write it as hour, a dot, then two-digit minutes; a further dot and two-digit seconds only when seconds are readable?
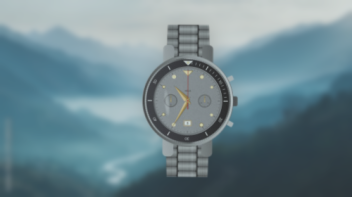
10.35
